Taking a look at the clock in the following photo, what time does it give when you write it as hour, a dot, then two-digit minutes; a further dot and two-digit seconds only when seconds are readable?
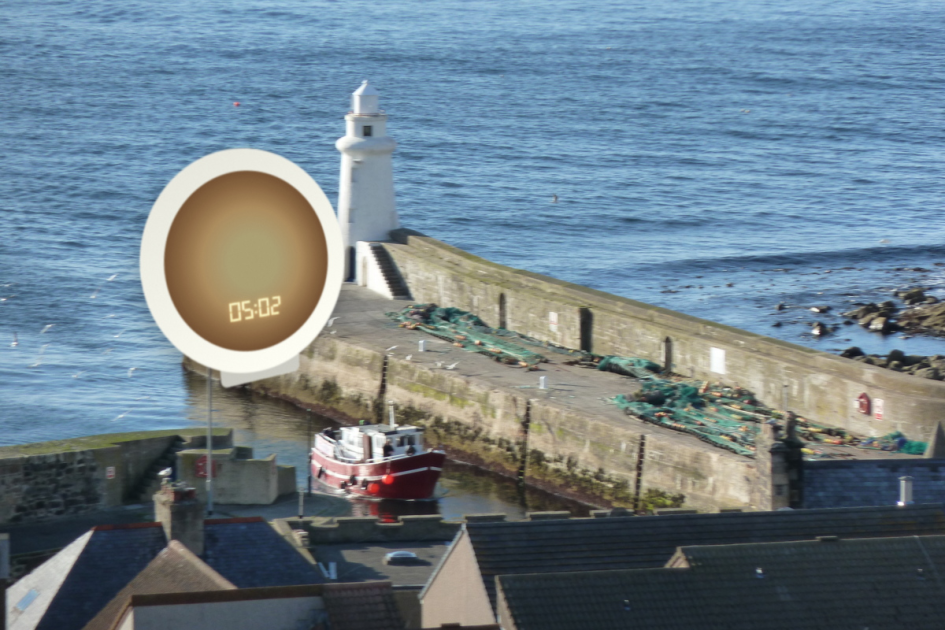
5.02
